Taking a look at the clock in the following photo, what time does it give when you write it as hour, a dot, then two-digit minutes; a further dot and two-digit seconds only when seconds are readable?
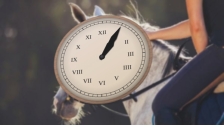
1.05
